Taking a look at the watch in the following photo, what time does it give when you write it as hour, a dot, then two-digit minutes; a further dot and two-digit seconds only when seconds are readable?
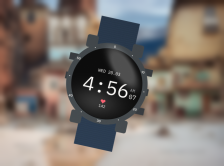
4.56
